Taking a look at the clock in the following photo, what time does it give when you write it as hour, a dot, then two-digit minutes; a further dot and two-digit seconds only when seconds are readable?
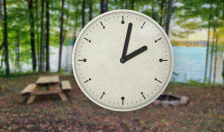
2.02
